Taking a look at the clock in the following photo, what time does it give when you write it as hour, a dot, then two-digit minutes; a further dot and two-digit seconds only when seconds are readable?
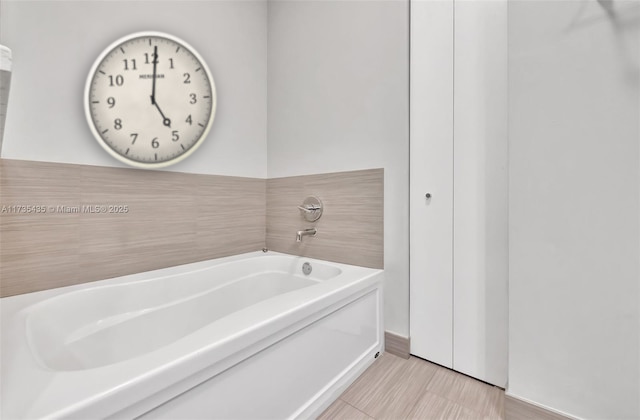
5.01
